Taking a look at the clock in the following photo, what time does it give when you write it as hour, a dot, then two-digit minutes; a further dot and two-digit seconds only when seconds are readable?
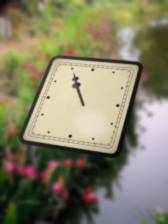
10.55
